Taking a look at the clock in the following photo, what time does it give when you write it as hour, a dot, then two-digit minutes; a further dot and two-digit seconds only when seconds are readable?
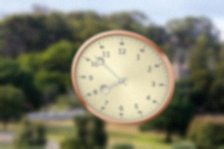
7.52
